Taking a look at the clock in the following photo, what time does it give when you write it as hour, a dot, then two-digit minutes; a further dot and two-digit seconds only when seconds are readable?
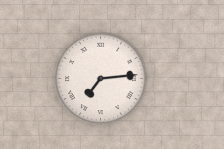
7.14
